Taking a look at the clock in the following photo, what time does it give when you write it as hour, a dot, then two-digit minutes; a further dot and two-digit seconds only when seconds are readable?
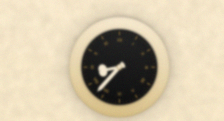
8.37
